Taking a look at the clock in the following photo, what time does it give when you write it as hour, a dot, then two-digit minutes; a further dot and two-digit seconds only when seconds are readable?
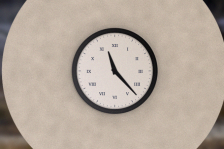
11.23
